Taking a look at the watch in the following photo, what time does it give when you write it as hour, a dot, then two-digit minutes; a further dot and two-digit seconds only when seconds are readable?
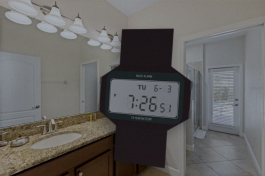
7.26.51
